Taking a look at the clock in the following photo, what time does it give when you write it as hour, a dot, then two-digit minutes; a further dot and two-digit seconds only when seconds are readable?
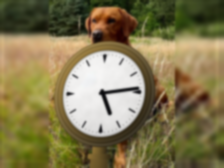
5.14
